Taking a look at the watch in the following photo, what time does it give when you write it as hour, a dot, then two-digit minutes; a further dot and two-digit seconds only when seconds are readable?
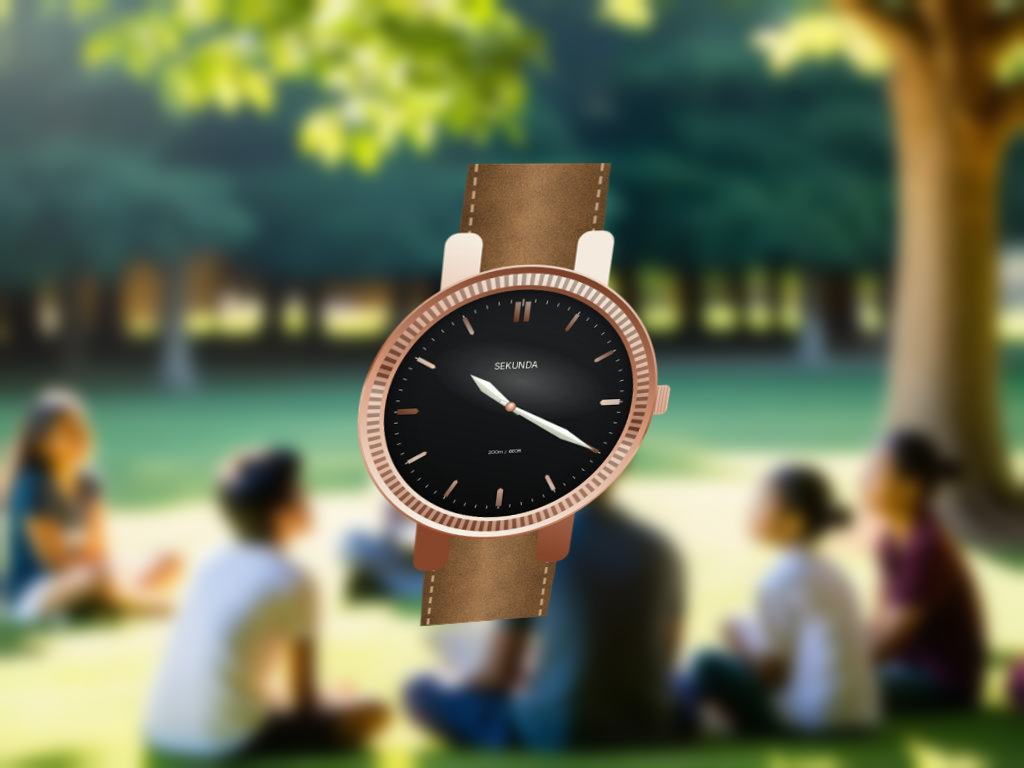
10.20
